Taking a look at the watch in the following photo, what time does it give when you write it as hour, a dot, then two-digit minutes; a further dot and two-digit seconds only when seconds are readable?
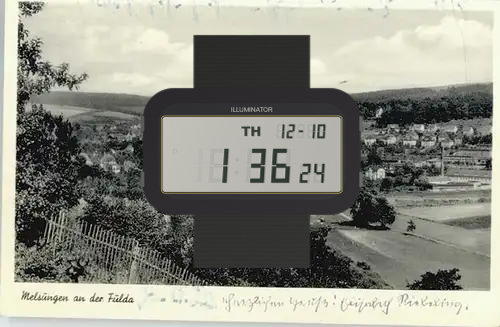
1.36.24
